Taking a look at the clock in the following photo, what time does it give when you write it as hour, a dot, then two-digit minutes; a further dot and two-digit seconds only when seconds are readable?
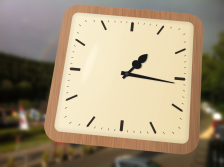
1.16
